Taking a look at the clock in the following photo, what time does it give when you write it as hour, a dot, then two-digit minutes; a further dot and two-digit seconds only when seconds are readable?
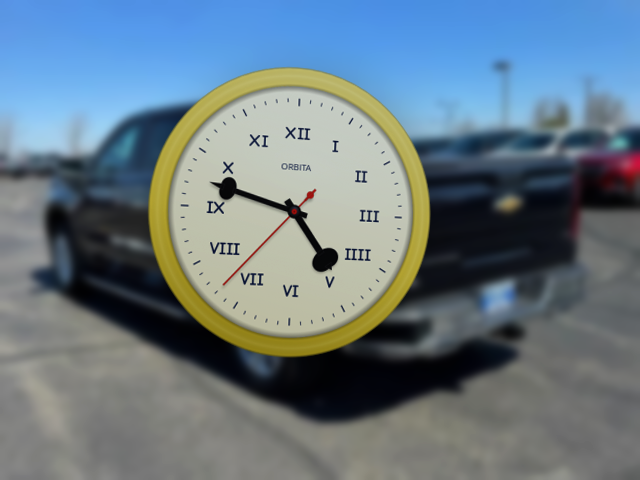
4.47.37
